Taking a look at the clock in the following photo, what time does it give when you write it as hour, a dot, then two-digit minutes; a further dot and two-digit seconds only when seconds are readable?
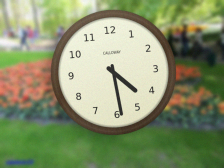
4.29
